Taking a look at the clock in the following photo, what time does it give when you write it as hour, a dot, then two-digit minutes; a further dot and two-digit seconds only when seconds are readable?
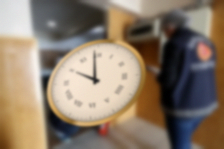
9.59
